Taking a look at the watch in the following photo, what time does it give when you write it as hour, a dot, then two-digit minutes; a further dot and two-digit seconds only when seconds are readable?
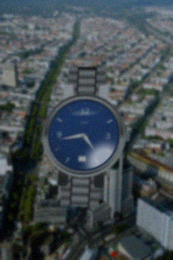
4.43
